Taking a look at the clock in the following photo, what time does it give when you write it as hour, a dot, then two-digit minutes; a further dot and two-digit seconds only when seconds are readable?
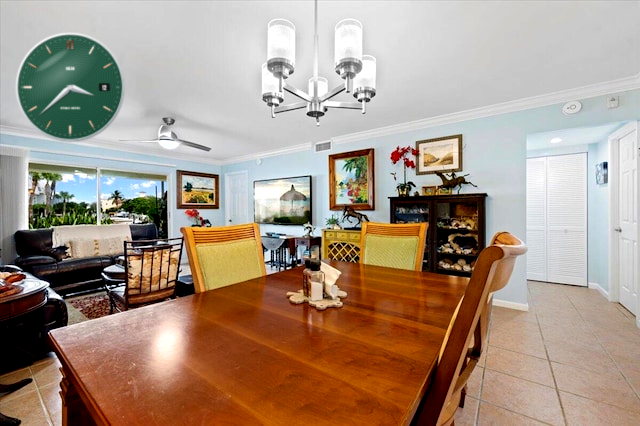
3.38
